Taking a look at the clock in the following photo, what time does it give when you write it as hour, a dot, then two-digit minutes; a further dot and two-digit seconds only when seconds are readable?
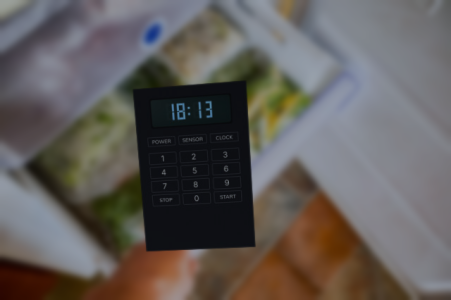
18.13
